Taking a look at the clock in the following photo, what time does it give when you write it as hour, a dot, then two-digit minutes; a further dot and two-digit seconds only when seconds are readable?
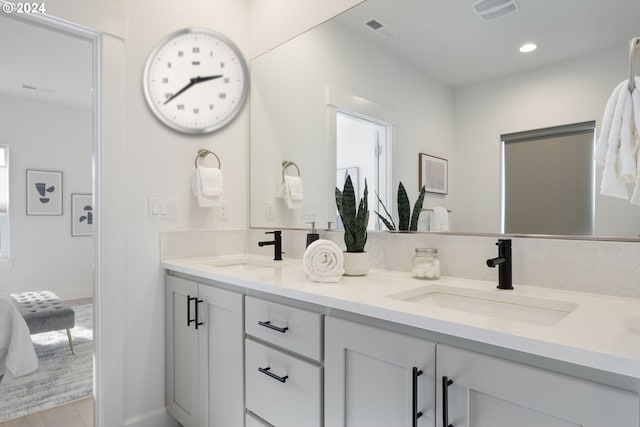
2.39
